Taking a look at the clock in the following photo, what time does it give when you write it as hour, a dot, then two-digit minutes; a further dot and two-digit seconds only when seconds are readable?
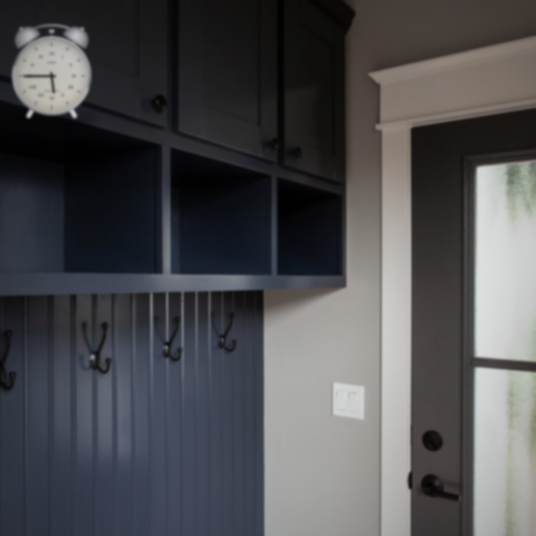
5.45
